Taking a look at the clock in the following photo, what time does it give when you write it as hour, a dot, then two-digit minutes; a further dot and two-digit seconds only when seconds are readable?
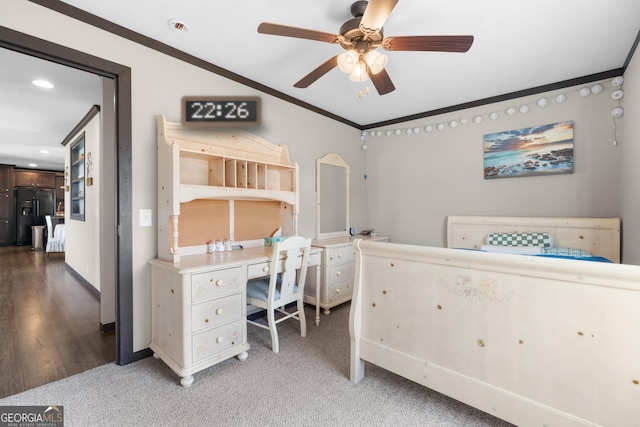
22.26
